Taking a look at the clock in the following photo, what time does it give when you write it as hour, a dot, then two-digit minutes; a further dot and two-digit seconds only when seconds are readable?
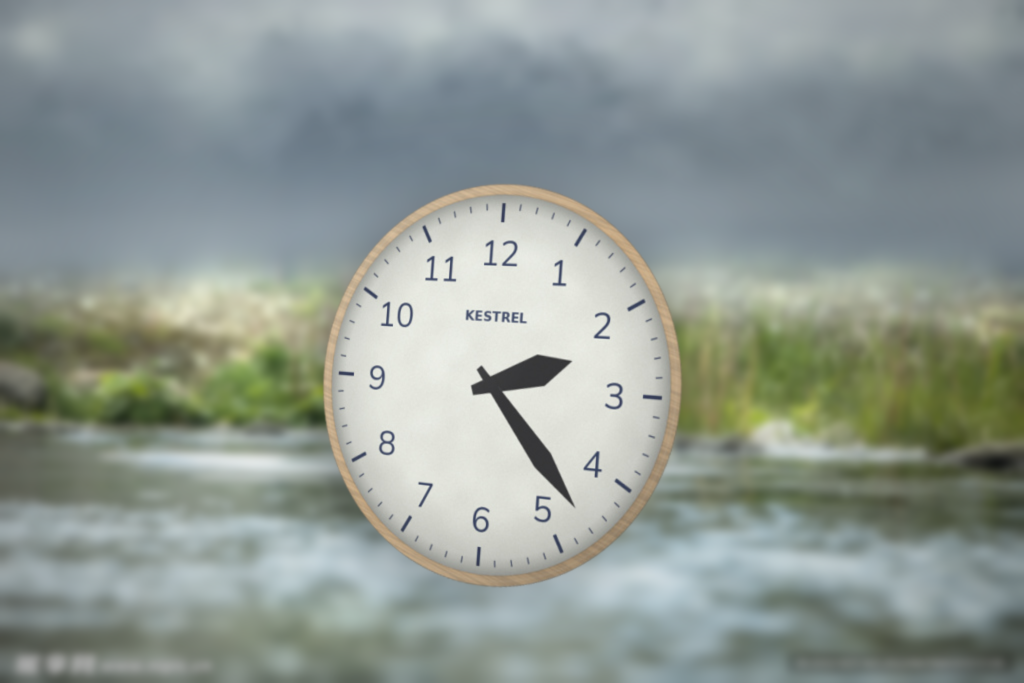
2.23
